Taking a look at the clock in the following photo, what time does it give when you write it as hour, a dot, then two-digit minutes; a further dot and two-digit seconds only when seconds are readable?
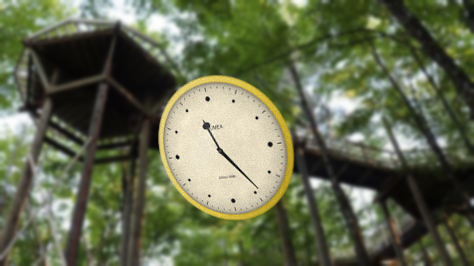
11.24
